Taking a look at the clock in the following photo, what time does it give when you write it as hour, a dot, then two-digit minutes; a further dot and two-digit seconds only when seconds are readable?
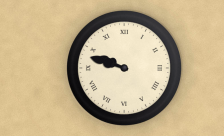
9.48
